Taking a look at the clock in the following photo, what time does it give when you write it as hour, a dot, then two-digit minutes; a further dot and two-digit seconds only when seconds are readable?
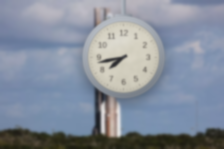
7.43
